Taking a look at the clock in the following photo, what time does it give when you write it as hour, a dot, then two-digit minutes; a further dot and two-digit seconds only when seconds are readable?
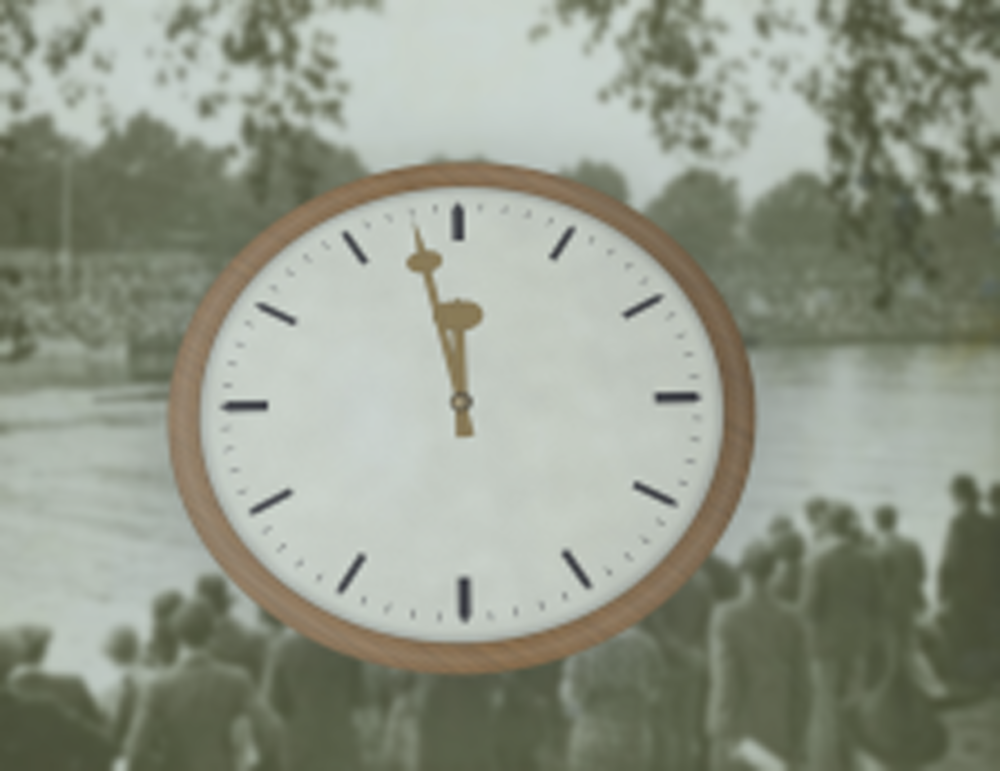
11.58
